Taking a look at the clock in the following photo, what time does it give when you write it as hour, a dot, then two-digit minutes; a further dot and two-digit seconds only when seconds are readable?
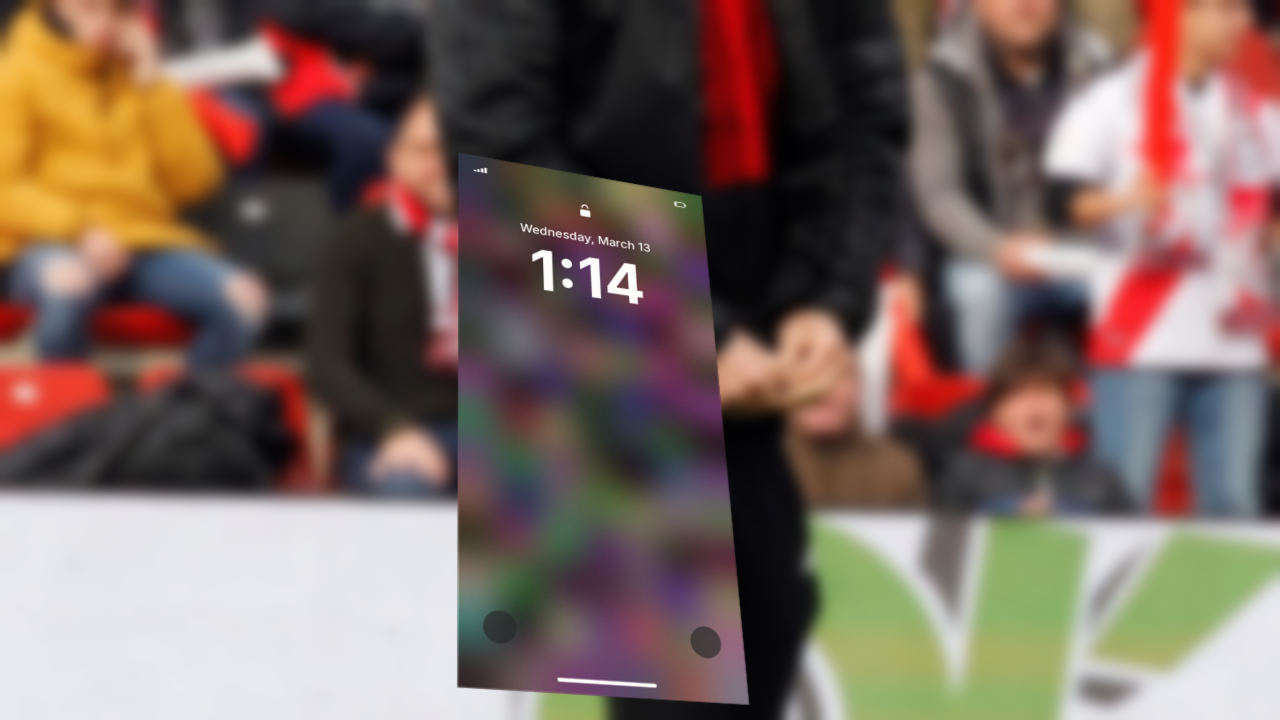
1.14
